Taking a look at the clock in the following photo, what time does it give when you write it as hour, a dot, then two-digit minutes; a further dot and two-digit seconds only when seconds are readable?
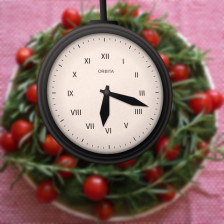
6.18
